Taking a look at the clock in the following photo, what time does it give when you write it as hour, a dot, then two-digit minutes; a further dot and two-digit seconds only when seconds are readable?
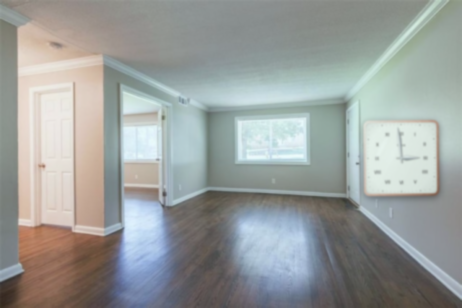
2.59
